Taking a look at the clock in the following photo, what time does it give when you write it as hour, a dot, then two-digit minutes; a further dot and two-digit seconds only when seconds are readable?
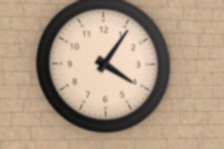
4.06
